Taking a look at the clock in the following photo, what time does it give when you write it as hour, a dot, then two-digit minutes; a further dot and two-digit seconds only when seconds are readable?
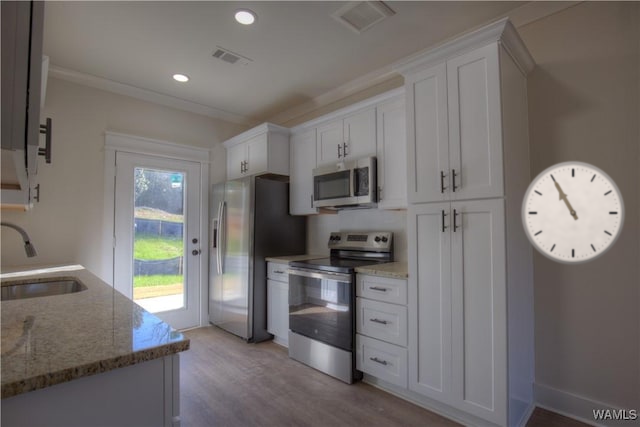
10.55
